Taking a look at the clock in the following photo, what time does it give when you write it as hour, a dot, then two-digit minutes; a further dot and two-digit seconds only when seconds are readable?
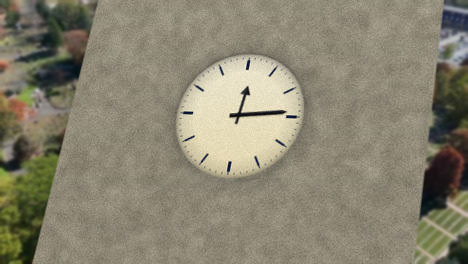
12.14
